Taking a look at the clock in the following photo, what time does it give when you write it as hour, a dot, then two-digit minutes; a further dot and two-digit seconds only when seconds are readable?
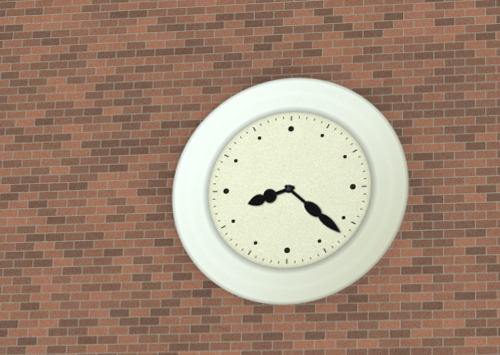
8.22
